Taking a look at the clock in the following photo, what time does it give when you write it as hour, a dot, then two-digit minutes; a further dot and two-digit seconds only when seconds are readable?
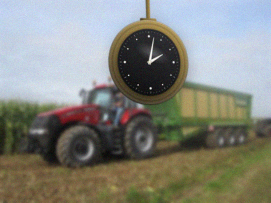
2.02
